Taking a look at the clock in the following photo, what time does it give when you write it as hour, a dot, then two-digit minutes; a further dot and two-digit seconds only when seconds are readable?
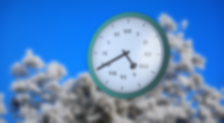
4.40
